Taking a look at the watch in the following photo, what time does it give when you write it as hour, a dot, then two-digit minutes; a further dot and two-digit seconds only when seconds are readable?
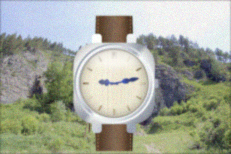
9.13
